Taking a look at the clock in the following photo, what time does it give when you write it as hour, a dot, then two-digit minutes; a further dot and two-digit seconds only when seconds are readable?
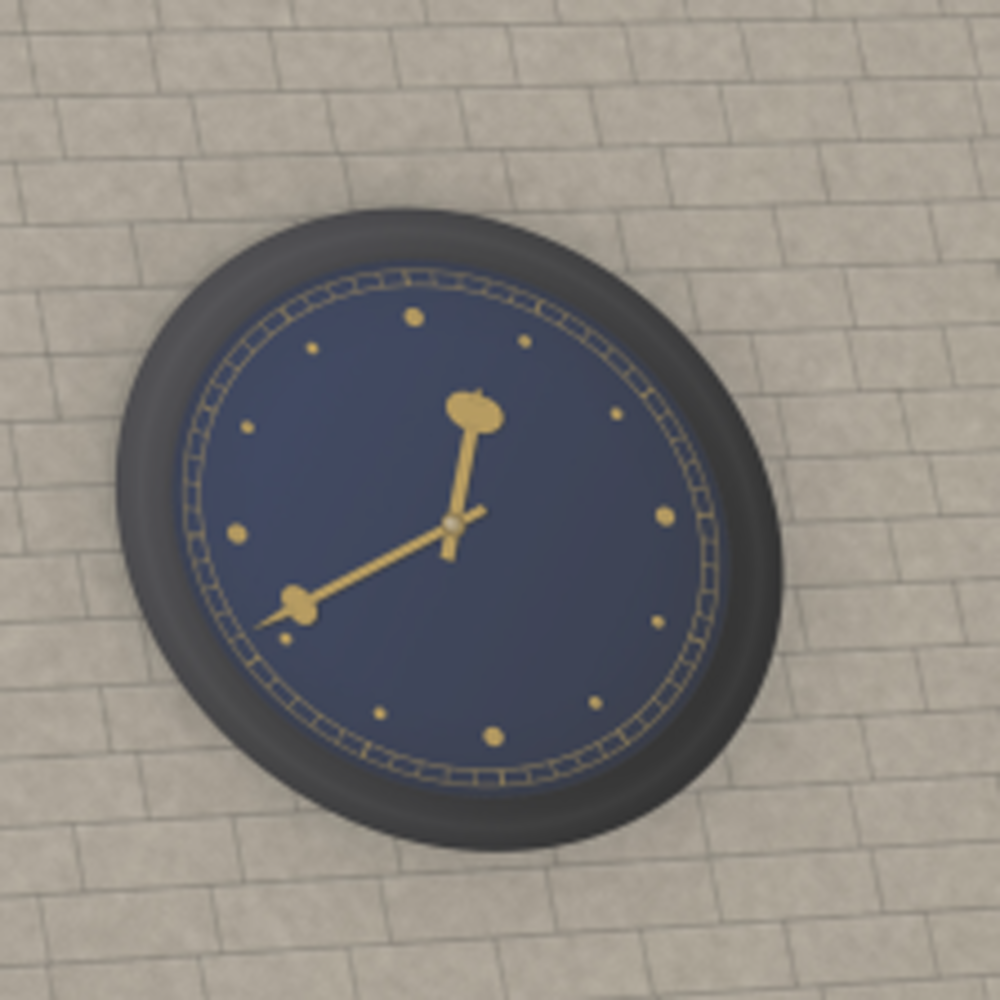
12.41
